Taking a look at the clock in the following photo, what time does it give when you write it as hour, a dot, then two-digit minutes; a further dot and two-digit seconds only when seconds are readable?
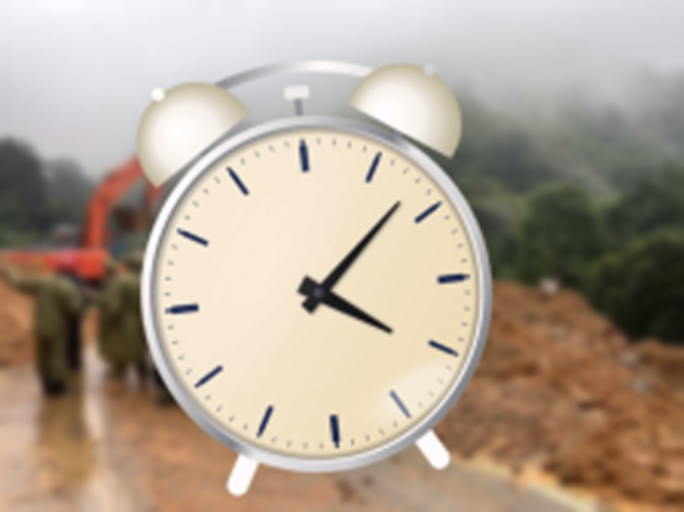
4.08
